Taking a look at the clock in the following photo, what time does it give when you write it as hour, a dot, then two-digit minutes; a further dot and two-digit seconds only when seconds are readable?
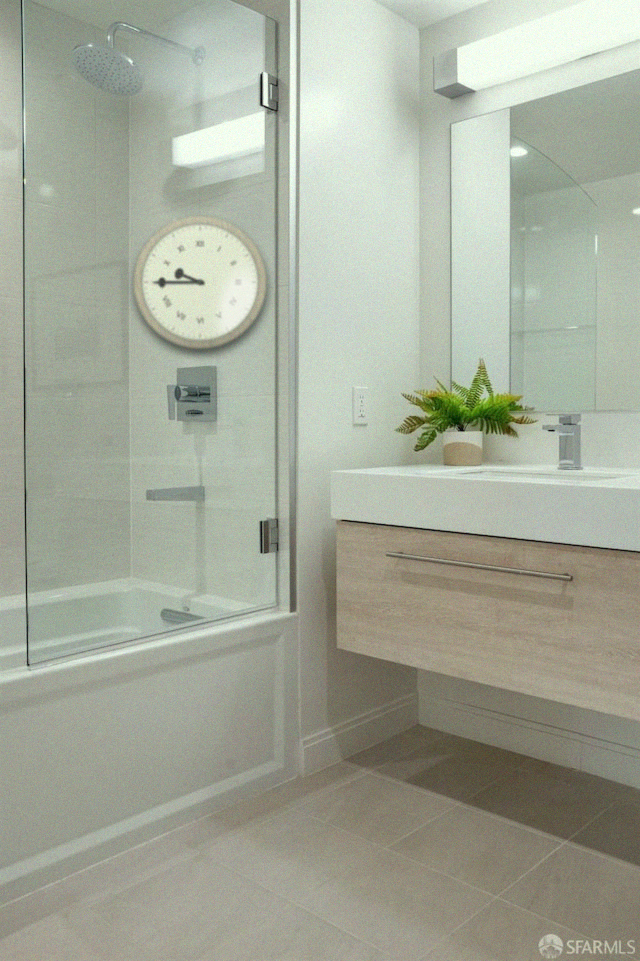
9.45
